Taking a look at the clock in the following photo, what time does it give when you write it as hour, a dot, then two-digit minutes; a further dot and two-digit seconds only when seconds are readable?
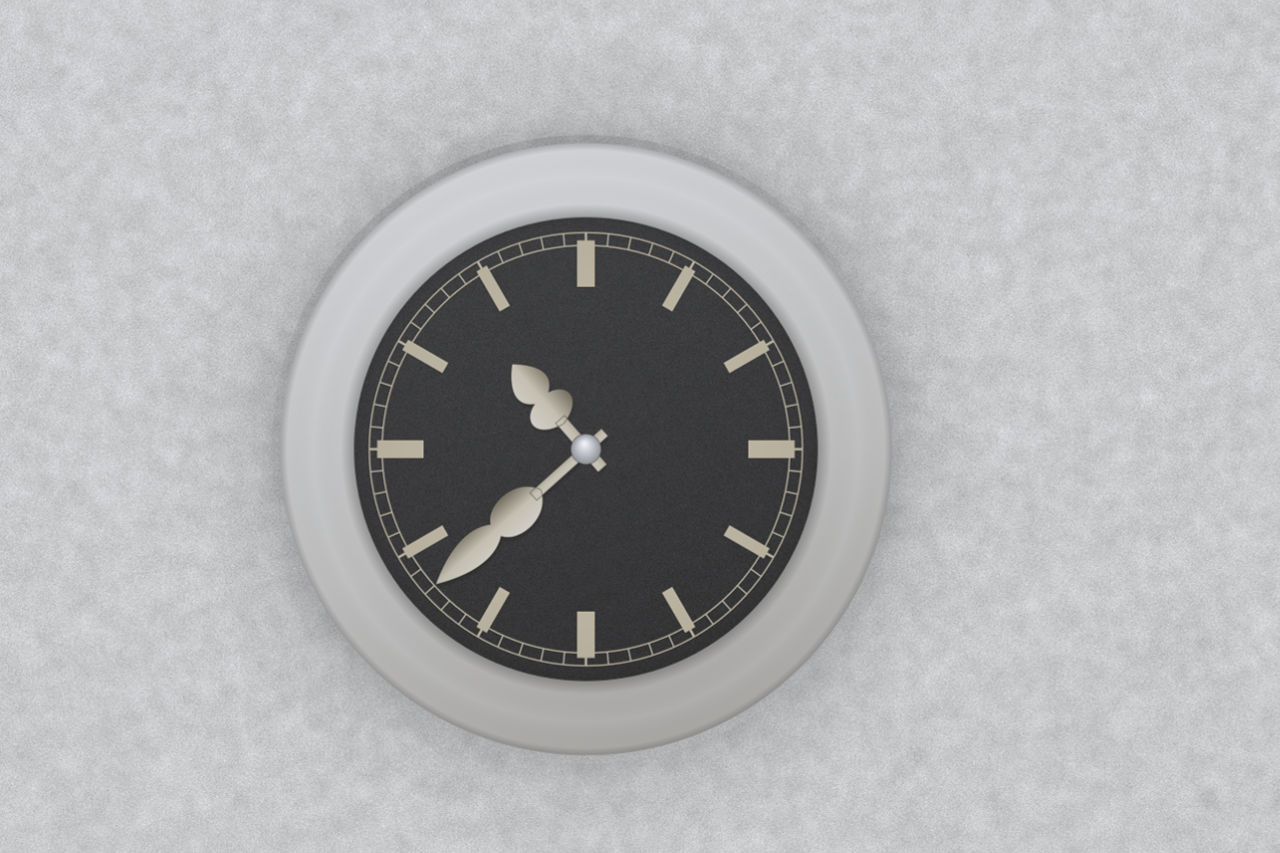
10.38
